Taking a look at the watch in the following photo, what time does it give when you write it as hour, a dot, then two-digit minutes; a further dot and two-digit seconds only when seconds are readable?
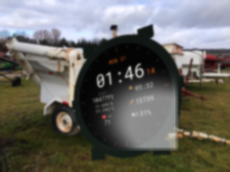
1.46
